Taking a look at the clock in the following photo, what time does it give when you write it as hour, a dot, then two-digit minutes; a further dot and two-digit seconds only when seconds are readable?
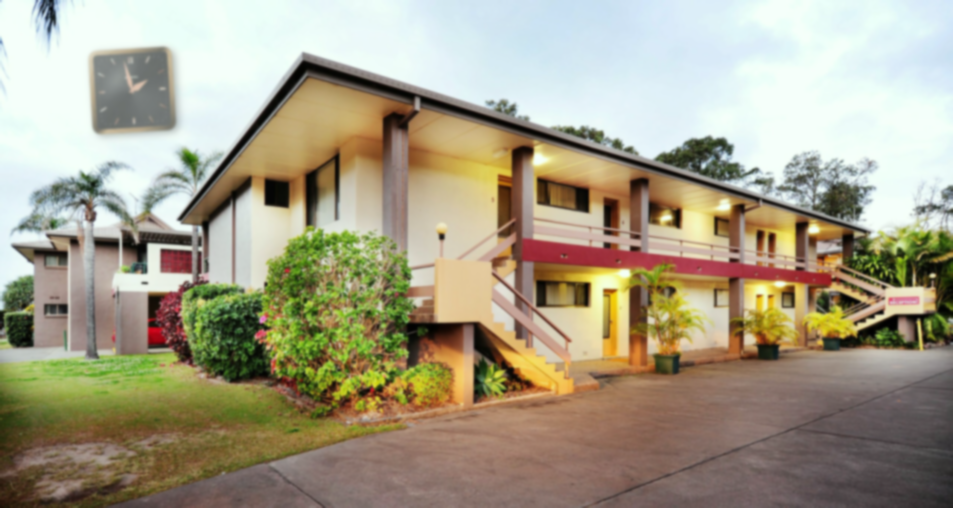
1.58
